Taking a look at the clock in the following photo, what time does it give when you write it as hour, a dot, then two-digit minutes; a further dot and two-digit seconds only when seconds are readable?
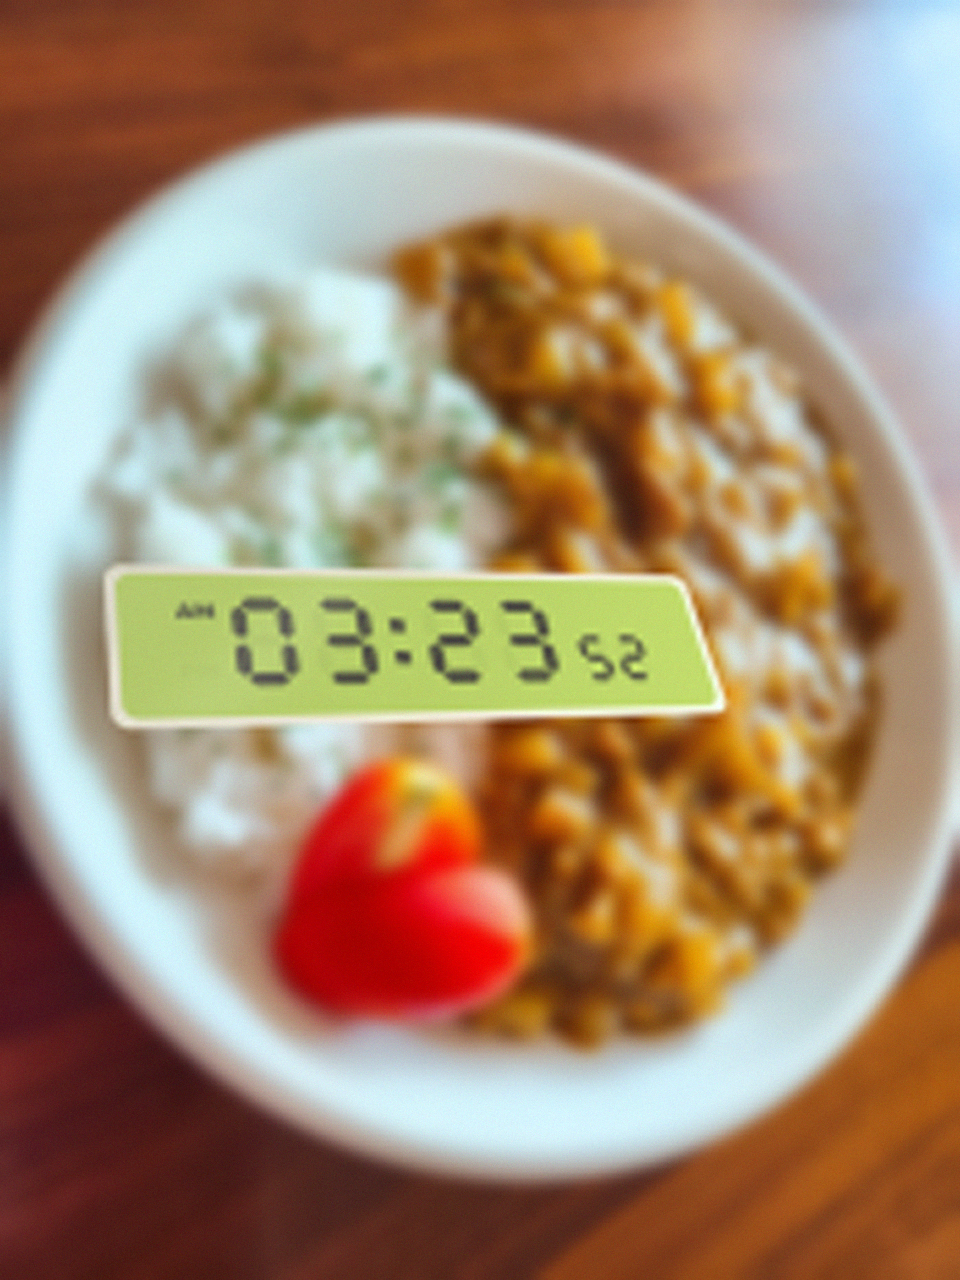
3.23.52
